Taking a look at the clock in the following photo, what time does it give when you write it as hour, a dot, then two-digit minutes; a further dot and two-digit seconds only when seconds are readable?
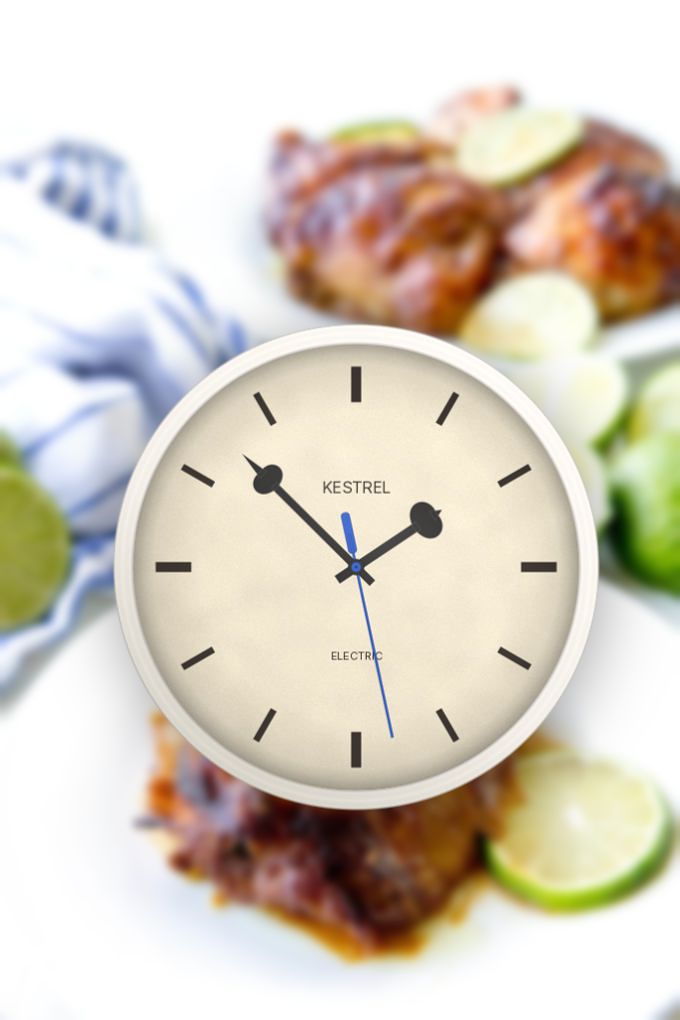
1.52.28
